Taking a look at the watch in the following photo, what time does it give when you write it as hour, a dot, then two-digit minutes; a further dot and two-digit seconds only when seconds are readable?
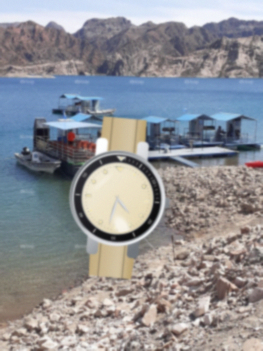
4.32
